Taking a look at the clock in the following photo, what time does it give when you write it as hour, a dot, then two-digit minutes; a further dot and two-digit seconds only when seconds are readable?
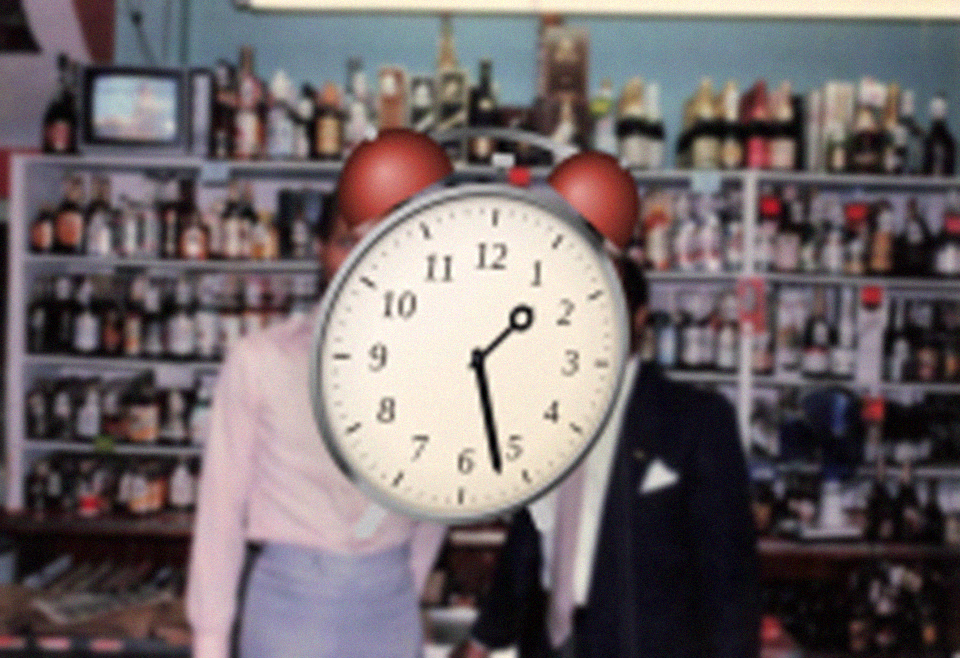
1.27
